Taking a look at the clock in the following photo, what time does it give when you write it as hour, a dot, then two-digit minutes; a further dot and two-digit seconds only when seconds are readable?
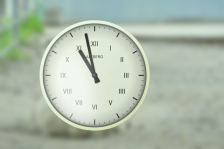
10.58
